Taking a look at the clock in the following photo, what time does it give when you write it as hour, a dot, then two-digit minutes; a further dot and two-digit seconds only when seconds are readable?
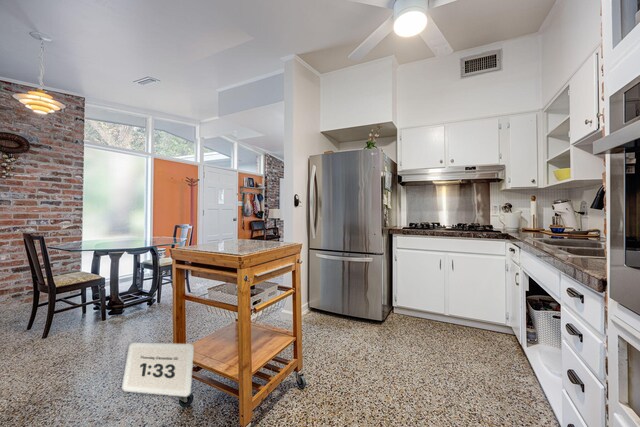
1.33
